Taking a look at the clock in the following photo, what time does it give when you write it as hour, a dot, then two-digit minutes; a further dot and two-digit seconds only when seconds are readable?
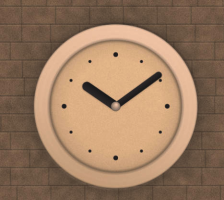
10.09
